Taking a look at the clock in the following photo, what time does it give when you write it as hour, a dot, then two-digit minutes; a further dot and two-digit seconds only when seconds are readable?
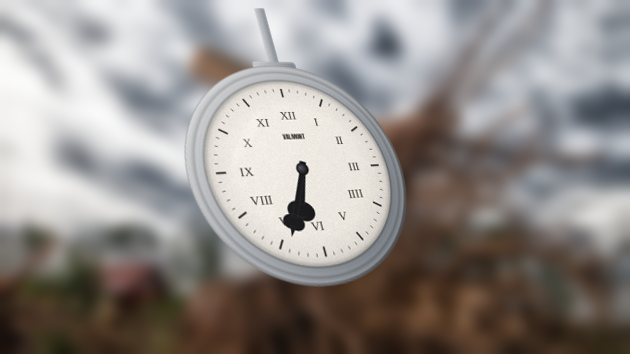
6.34
